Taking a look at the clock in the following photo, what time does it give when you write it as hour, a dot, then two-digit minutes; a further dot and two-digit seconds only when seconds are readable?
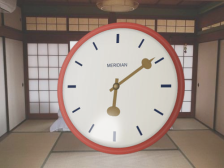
6.09
